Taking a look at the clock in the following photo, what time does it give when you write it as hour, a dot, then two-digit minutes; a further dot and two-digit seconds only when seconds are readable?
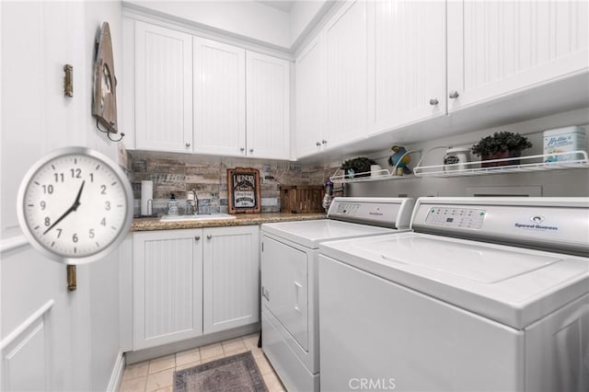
12.38
